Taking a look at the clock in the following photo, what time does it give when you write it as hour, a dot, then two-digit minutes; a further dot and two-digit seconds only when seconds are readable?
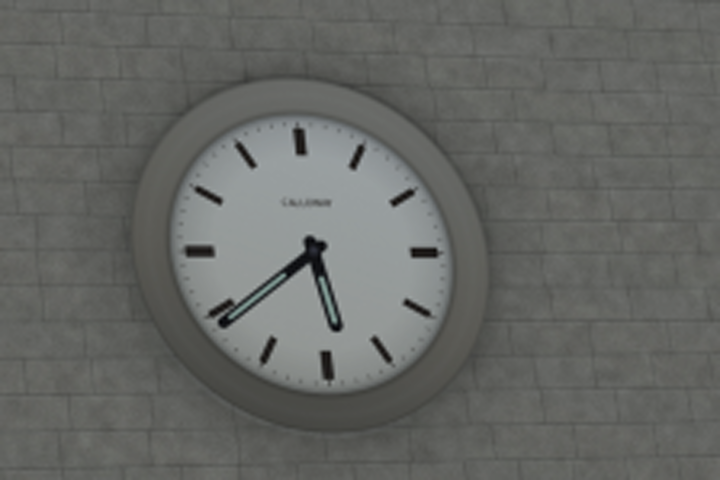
5.39
